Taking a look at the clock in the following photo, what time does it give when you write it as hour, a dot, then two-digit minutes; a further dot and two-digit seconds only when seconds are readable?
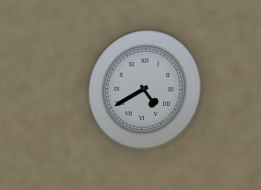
4.40
